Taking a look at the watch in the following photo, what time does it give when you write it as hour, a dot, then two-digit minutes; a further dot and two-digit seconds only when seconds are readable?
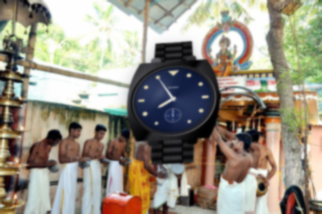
7.55
